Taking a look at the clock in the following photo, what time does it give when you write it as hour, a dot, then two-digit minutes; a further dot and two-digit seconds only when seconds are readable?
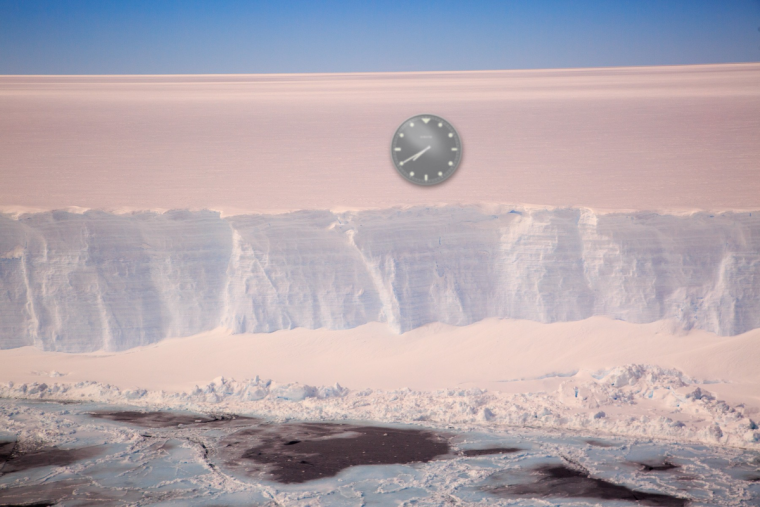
7.40
